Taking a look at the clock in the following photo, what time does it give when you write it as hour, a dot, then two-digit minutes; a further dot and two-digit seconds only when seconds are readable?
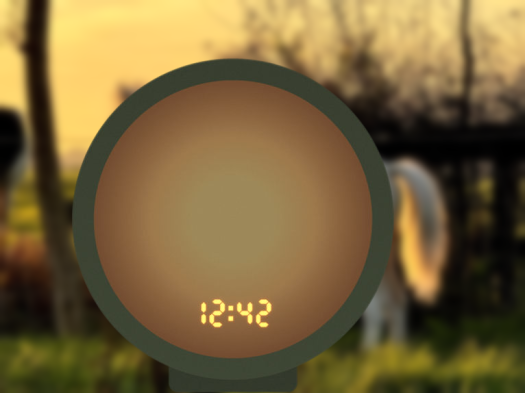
12.42
